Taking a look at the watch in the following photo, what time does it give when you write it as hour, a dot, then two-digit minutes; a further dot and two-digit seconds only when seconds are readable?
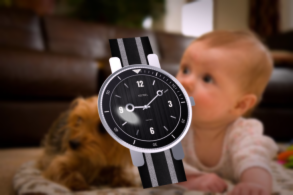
9.09
